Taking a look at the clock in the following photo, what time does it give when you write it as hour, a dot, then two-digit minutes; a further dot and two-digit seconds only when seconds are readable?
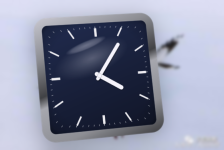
4.06
